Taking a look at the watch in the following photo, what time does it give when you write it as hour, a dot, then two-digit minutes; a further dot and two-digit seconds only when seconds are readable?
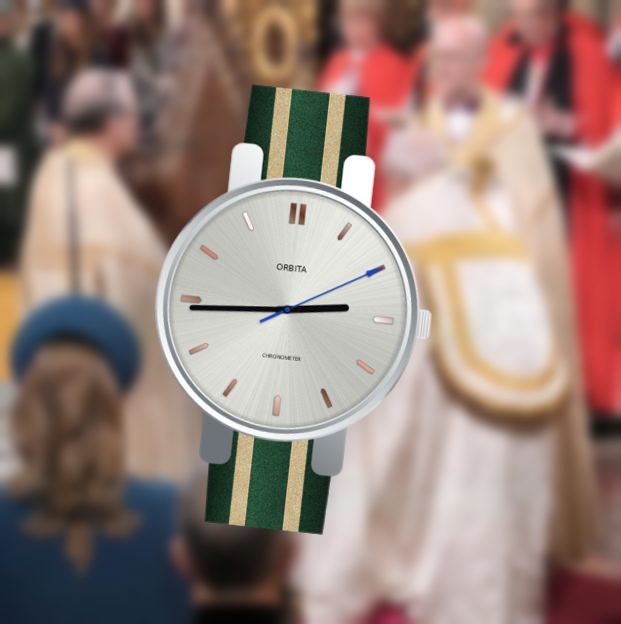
2.44.10
